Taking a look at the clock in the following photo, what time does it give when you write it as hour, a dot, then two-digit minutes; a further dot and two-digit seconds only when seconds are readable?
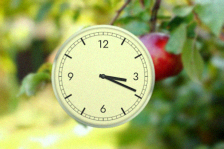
3.19
